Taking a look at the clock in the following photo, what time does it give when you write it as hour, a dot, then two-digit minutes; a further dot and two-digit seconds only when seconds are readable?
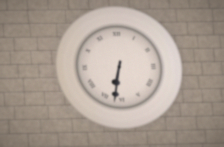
6.32
